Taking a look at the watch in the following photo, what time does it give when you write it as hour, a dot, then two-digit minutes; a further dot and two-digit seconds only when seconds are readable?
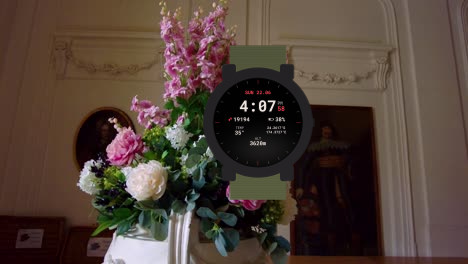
4.07
